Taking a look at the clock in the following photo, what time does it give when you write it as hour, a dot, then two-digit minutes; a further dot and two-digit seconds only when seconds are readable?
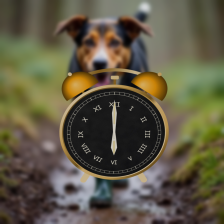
6.00
